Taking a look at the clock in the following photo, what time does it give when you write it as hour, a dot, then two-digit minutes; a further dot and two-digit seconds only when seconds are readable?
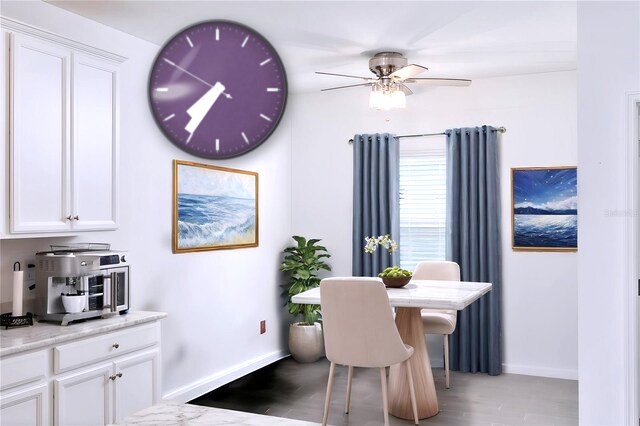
7.35.50
